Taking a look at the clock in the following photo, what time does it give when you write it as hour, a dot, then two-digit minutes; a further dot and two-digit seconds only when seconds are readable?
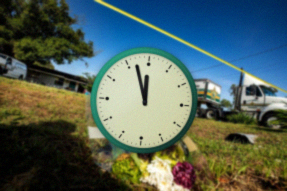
11.57
